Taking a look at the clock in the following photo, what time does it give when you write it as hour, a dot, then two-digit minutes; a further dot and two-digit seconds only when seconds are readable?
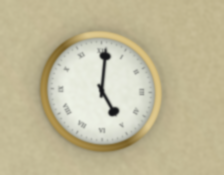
5.01
